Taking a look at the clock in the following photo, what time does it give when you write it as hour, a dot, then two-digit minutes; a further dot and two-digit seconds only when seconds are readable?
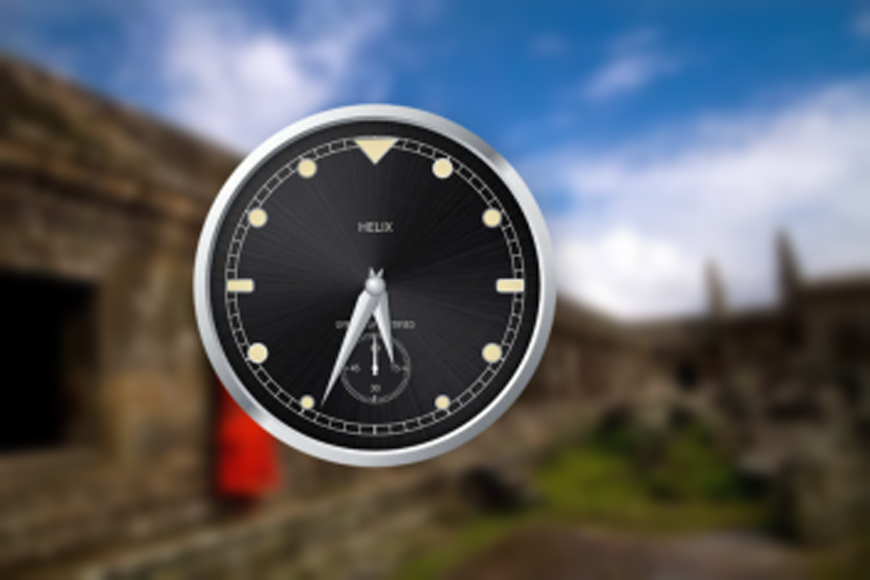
5.34
